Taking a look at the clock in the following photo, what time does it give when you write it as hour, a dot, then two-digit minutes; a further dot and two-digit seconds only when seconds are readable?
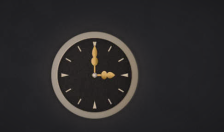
3.00
